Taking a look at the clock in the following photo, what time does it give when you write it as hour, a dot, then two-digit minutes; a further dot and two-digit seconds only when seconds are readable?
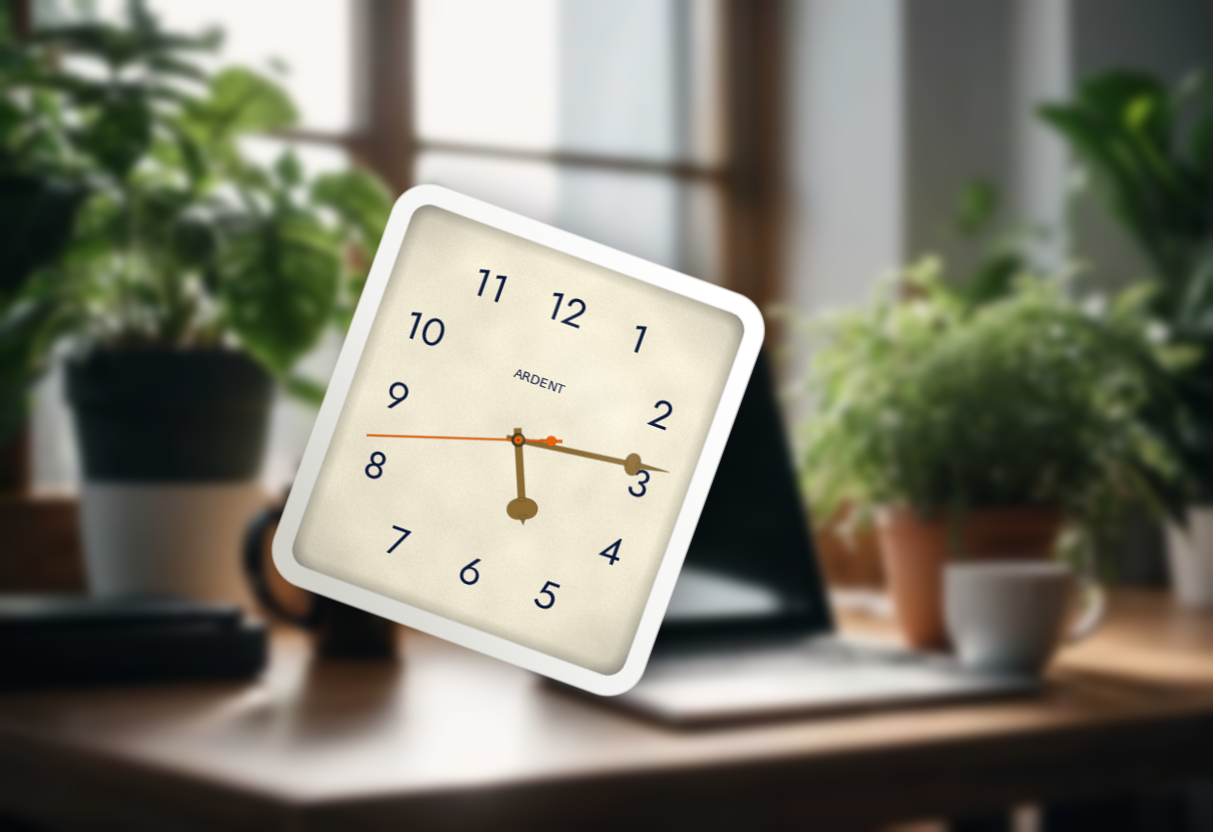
5.13.42
